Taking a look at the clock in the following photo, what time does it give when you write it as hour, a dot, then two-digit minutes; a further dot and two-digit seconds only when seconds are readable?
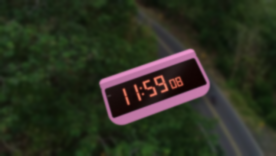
11.59
